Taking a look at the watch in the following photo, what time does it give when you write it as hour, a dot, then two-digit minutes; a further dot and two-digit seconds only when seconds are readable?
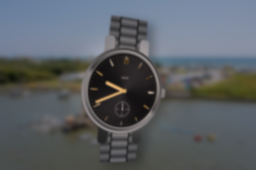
9.41
